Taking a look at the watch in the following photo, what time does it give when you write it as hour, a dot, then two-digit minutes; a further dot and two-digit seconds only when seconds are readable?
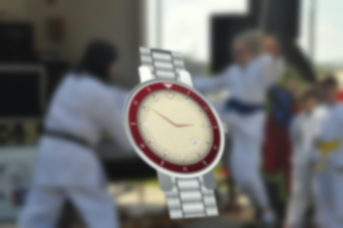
2.51
